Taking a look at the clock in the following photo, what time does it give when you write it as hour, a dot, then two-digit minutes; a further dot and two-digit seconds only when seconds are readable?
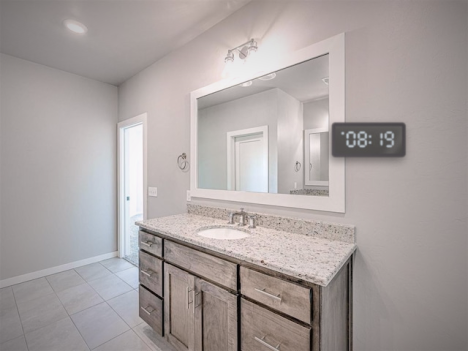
8.19
